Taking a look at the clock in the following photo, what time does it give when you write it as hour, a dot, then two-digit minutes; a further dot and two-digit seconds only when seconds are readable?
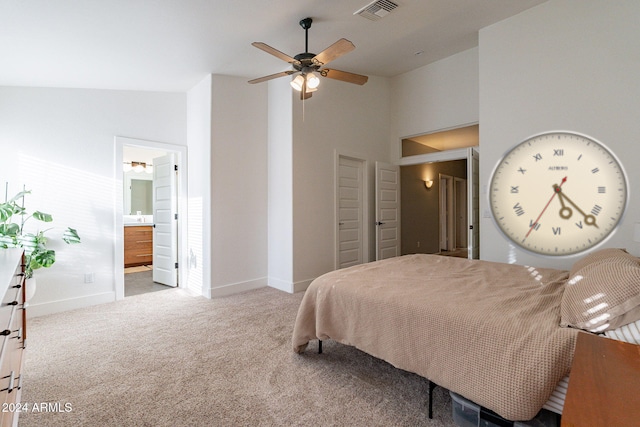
5.22.35
